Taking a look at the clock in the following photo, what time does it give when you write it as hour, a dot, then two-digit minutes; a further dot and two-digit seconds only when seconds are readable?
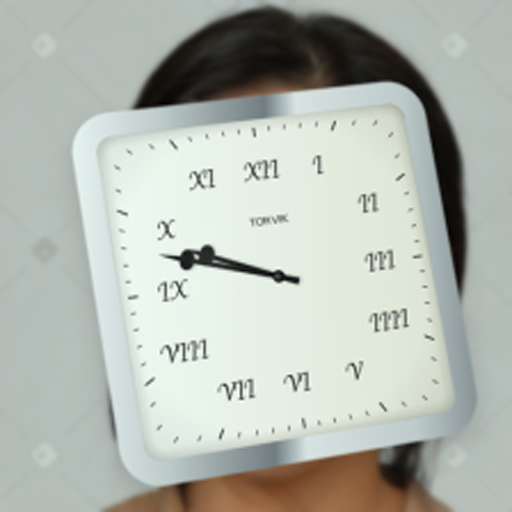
9.48
